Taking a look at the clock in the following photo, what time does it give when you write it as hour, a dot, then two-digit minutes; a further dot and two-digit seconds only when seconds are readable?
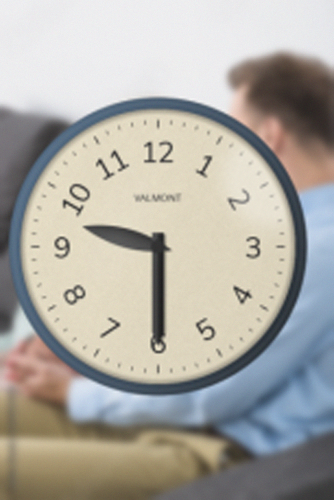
9.30
